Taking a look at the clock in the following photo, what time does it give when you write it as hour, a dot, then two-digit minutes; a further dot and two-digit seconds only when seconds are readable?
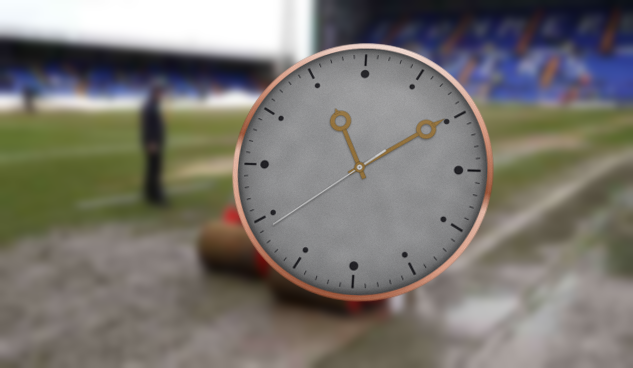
11.09.39
